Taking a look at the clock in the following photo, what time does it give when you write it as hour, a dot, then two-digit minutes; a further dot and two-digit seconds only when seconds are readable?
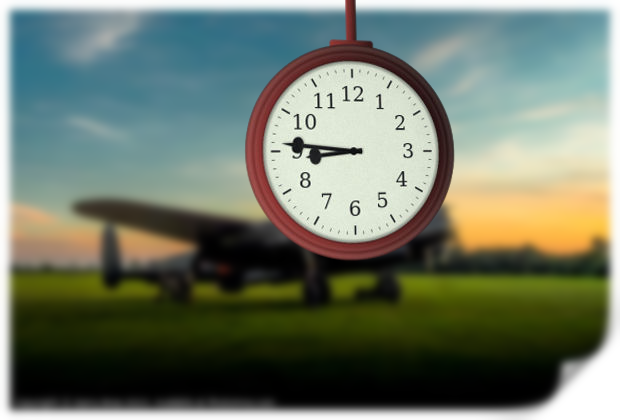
8.46
